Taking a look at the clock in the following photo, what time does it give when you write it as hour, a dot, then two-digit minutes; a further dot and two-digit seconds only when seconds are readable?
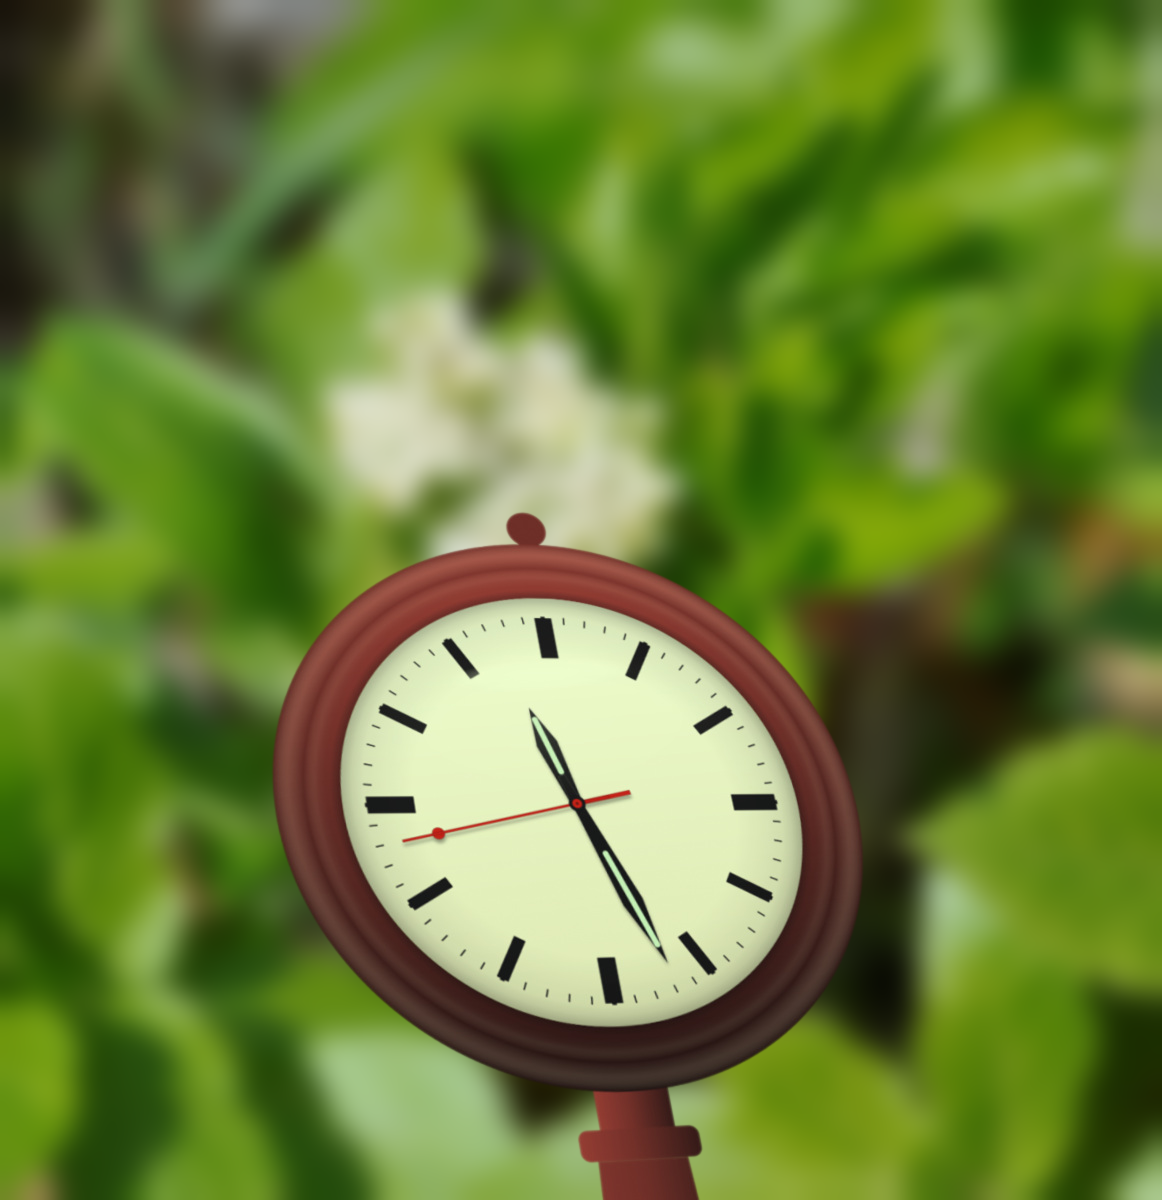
11.26.43
